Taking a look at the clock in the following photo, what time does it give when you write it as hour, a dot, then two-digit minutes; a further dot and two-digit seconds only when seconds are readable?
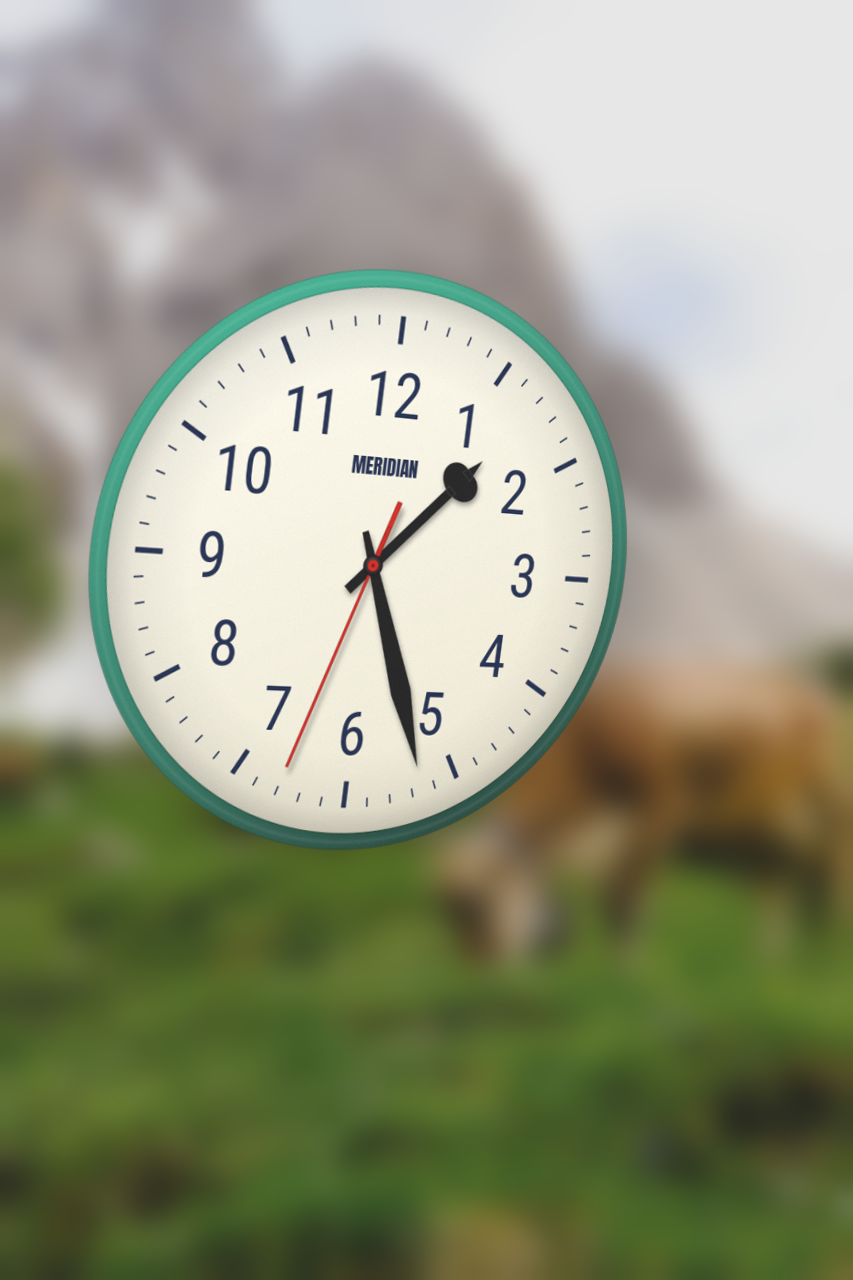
1.26.33
